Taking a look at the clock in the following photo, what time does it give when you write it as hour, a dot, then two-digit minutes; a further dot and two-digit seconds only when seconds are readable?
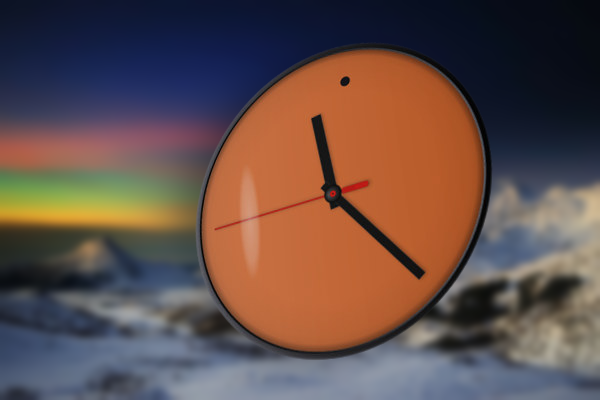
11.21.43
